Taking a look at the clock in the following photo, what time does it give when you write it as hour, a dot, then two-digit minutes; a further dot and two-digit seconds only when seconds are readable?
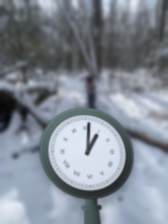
1.01
